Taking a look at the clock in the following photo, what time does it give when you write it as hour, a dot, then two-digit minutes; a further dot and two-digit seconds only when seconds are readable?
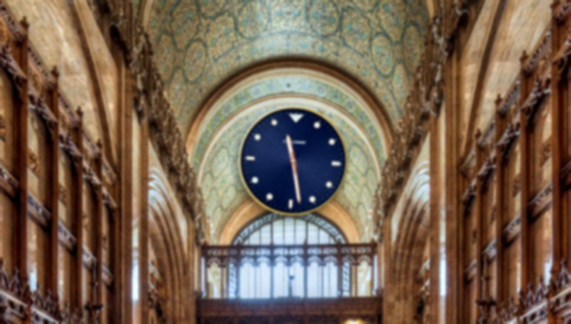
11.28
